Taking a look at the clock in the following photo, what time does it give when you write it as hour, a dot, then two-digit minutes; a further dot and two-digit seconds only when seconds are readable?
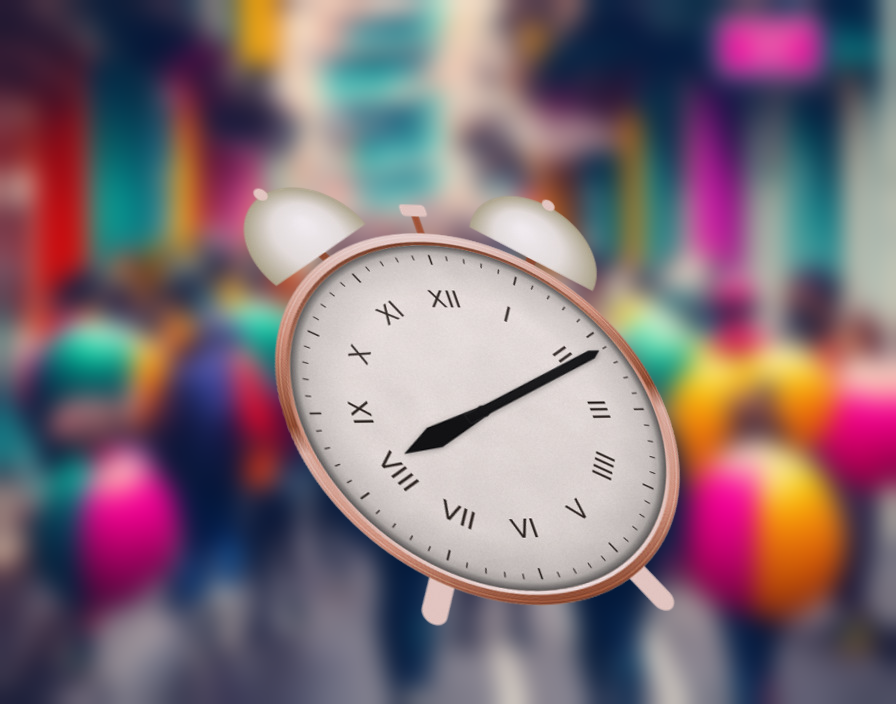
8.11
